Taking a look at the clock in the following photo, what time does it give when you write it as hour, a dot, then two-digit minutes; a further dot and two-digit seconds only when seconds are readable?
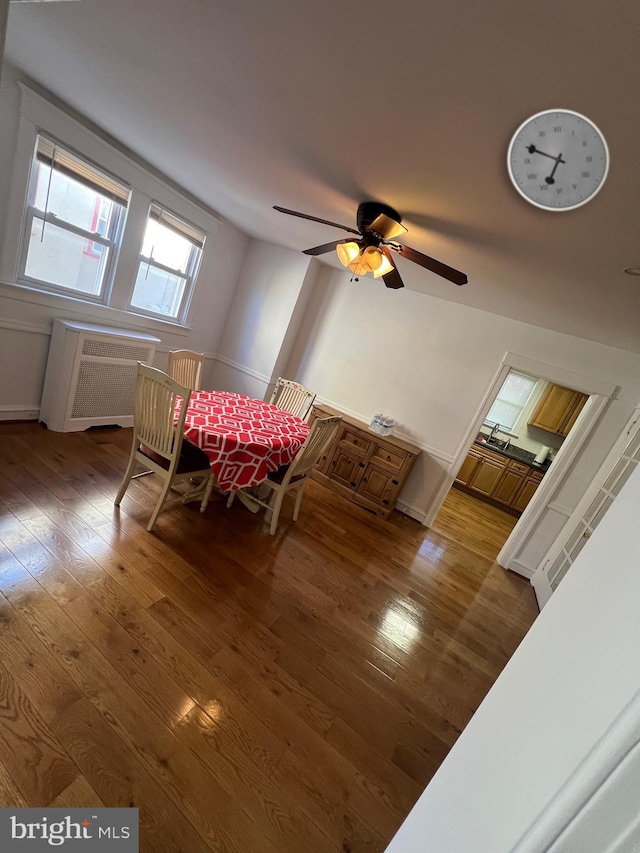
6.49
